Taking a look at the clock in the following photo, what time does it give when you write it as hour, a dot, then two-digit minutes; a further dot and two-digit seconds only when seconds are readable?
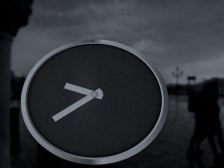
9.39
